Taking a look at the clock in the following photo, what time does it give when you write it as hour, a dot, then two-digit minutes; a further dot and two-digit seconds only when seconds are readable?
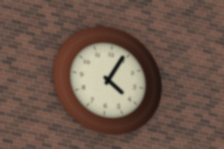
4.04
